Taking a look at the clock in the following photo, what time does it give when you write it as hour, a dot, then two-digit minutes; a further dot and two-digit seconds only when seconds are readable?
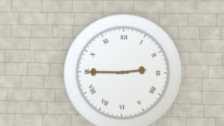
2.45
